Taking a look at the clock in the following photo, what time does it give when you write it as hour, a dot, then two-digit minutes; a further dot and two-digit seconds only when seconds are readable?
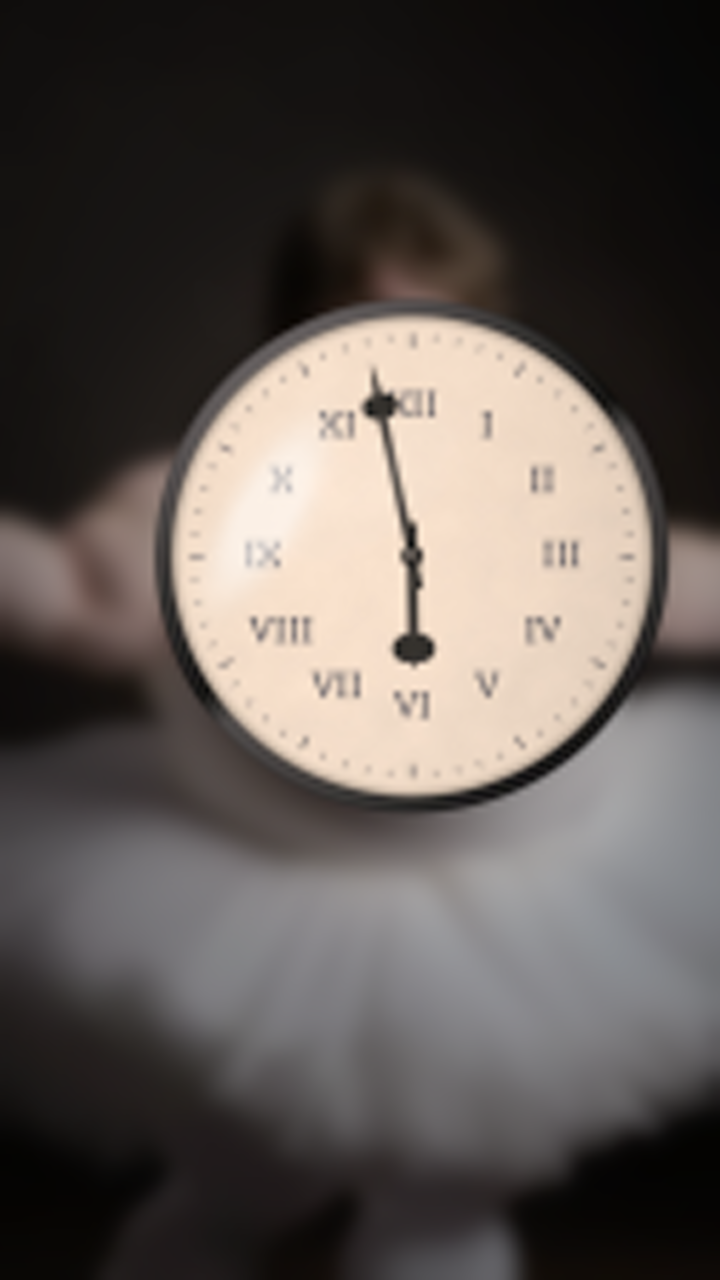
5.58
